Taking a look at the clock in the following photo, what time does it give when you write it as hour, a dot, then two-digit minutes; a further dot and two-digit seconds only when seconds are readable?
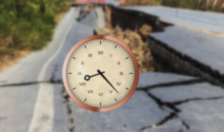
8.23
